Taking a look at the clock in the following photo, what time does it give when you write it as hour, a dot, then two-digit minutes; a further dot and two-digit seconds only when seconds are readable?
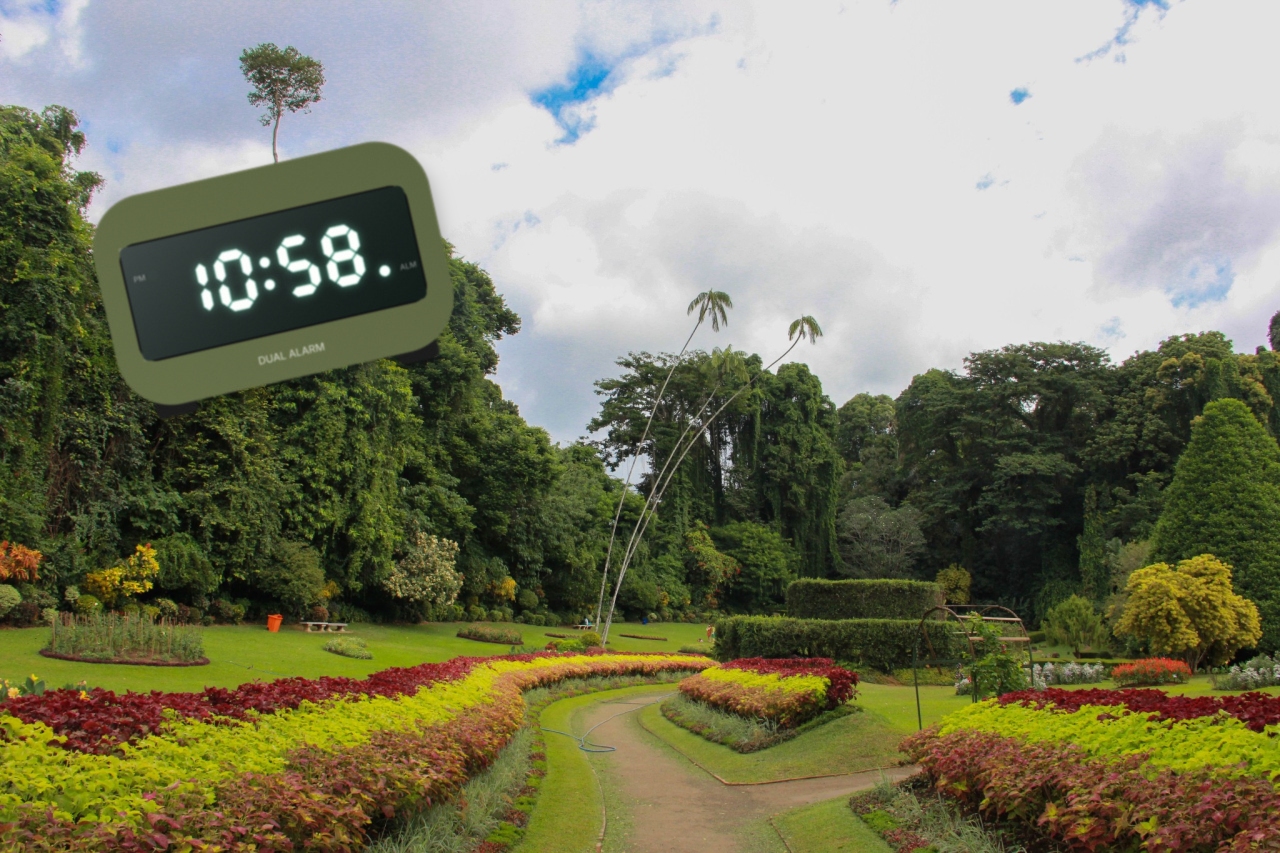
10.58
